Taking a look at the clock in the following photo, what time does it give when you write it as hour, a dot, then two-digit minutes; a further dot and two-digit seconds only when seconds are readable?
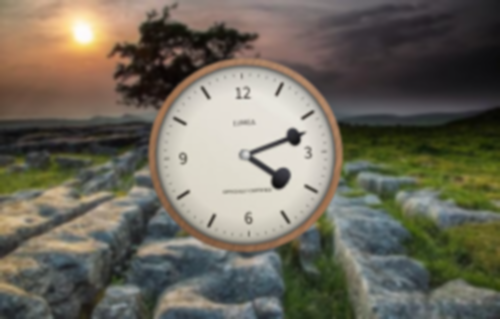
4.12
